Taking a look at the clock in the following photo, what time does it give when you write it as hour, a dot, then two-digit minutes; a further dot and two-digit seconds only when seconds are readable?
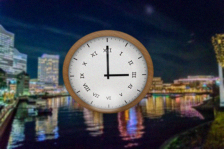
3.00
